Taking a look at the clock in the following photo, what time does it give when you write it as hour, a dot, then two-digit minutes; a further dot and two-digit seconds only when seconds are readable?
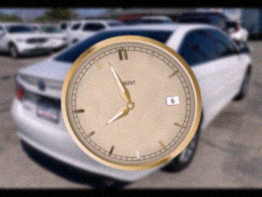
7.57
